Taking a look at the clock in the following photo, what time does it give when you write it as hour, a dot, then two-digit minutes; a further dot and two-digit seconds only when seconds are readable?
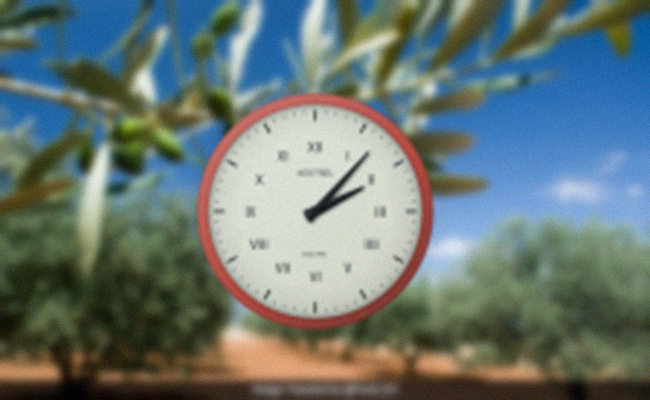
2.07
